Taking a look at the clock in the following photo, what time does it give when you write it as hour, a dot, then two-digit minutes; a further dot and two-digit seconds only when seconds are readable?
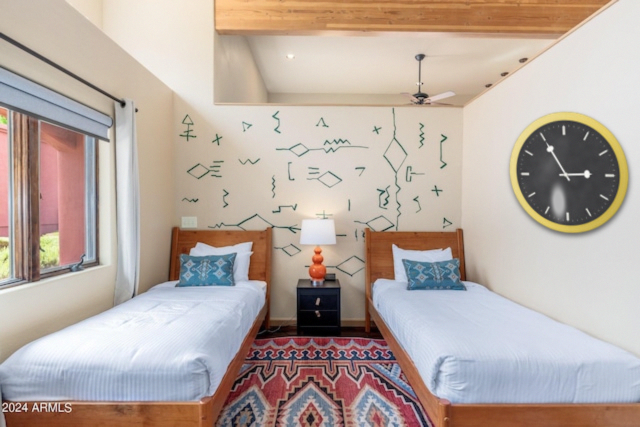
2.55
